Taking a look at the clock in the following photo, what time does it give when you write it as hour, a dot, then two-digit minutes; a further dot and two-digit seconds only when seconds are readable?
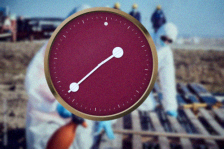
1.37
